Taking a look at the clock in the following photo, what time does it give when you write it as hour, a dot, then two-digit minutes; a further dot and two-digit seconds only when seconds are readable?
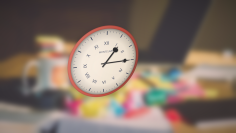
1.15
